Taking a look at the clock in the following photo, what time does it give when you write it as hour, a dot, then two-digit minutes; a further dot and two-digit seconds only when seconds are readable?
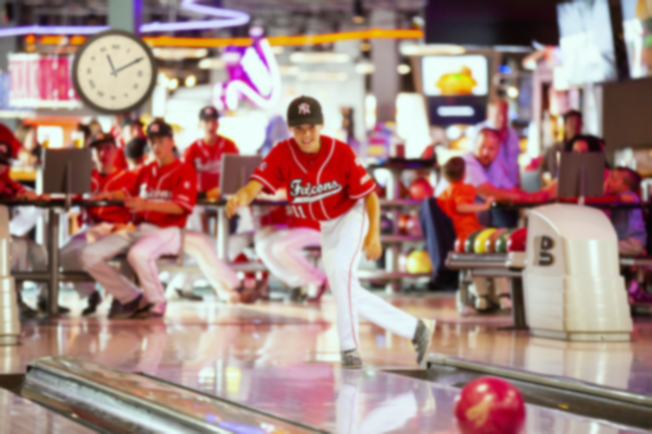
11.10
